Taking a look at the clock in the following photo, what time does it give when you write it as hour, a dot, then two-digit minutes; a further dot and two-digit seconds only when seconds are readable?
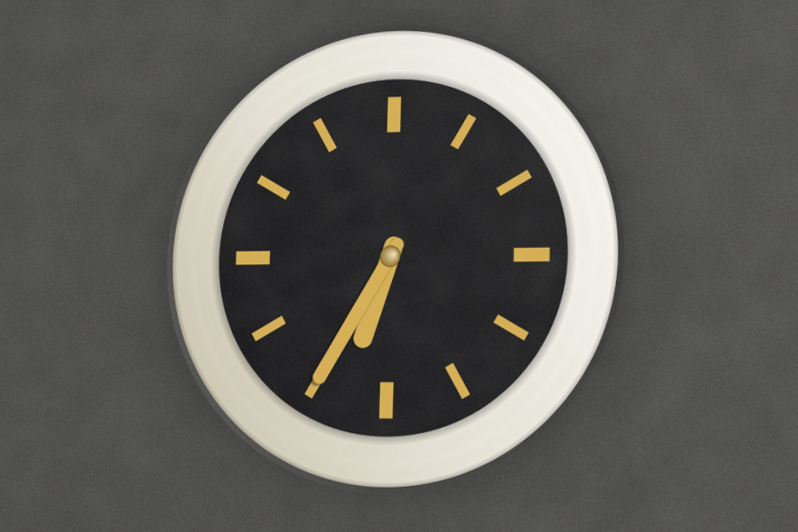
6.35
